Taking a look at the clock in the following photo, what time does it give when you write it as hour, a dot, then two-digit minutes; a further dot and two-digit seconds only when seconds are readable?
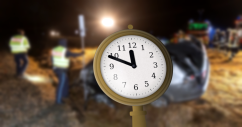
11.49
